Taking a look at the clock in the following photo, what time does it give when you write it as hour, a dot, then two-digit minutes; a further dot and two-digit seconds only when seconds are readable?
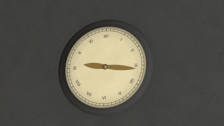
9.16
